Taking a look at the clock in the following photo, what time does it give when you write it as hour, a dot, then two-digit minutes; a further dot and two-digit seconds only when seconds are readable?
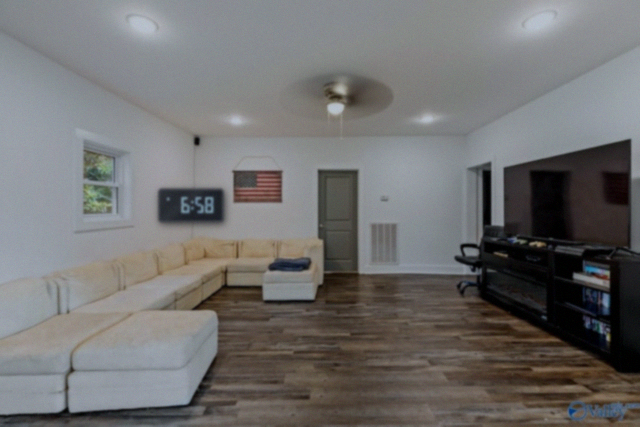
6.58
